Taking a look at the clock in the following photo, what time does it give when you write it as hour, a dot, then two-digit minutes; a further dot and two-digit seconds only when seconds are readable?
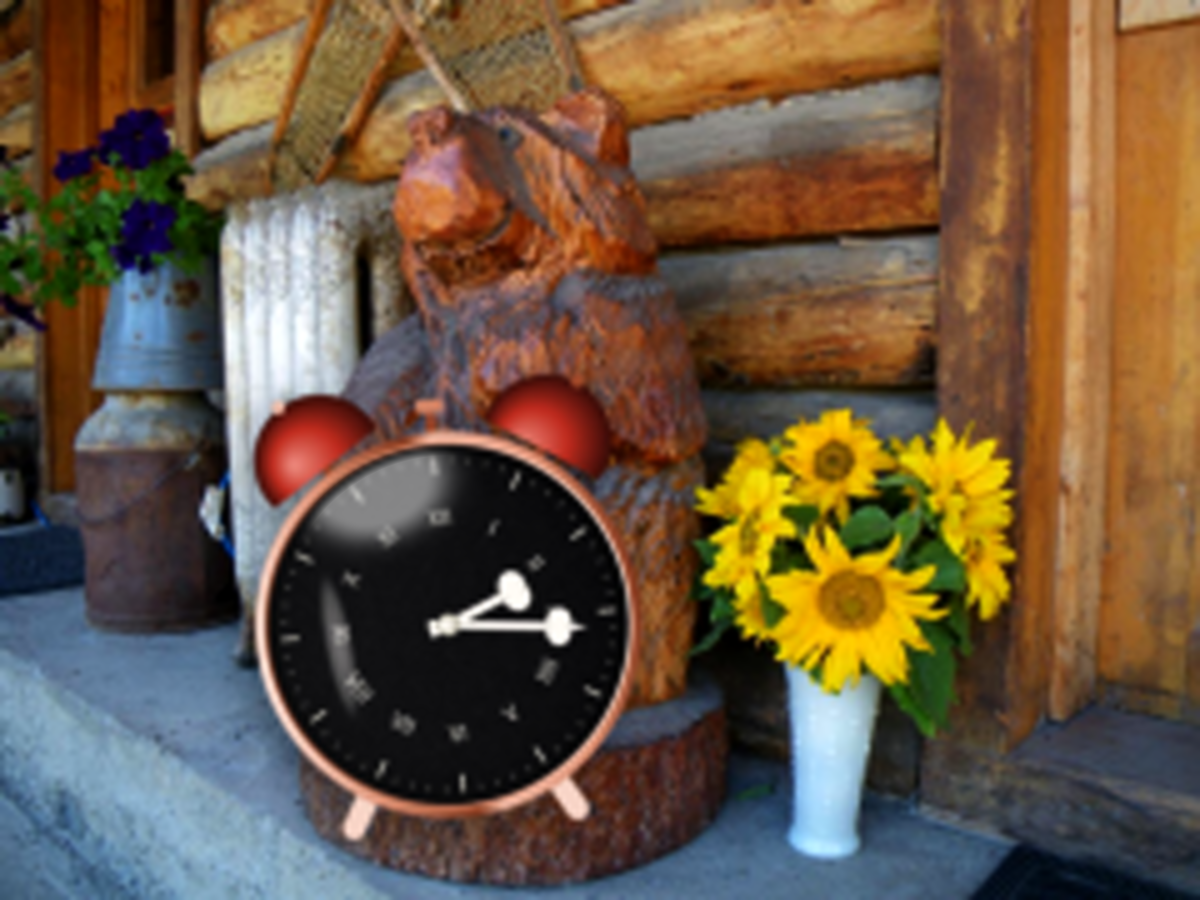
2.16
